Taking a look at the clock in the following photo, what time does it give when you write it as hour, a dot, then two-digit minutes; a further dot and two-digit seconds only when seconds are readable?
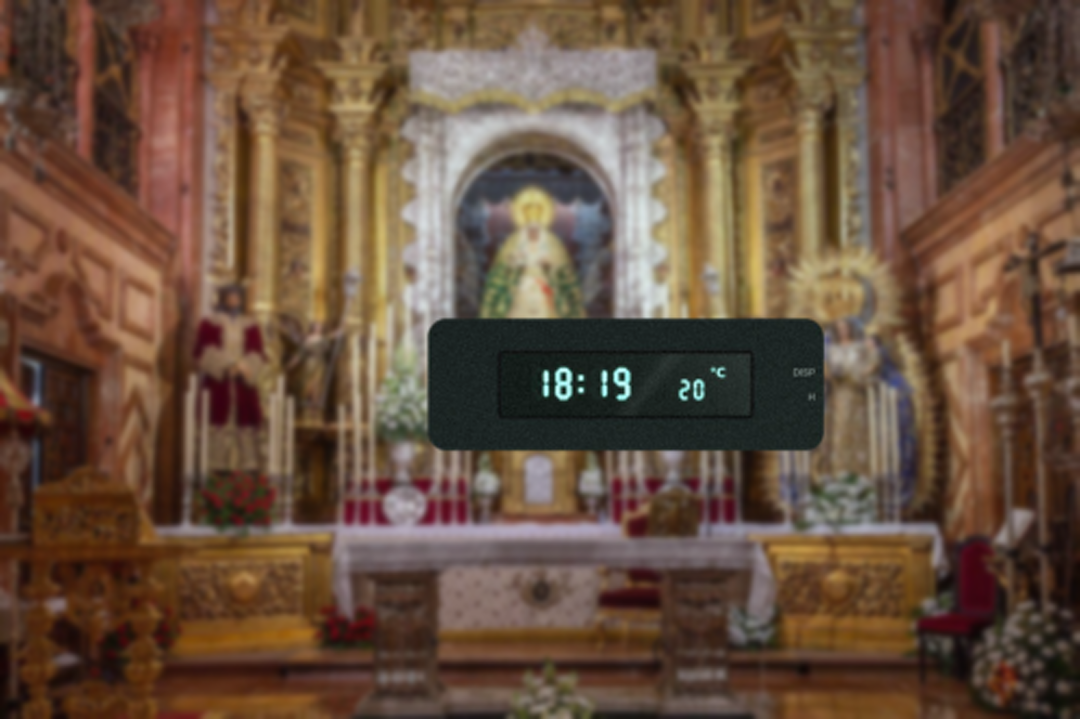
18.19
